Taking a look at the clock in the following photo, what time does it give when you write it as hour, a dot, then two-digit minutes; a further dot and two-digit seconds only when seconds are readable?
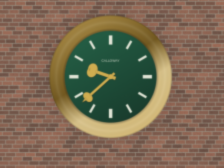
9.38
